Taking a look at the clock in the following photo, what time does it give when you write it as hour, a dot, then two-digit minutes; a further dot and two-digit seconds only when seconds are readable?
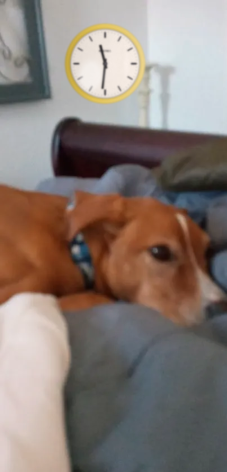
11.31
